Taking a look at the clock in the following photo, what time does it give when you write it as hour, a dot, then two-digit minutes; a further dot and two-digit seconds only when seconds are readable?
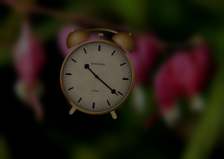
10.21
